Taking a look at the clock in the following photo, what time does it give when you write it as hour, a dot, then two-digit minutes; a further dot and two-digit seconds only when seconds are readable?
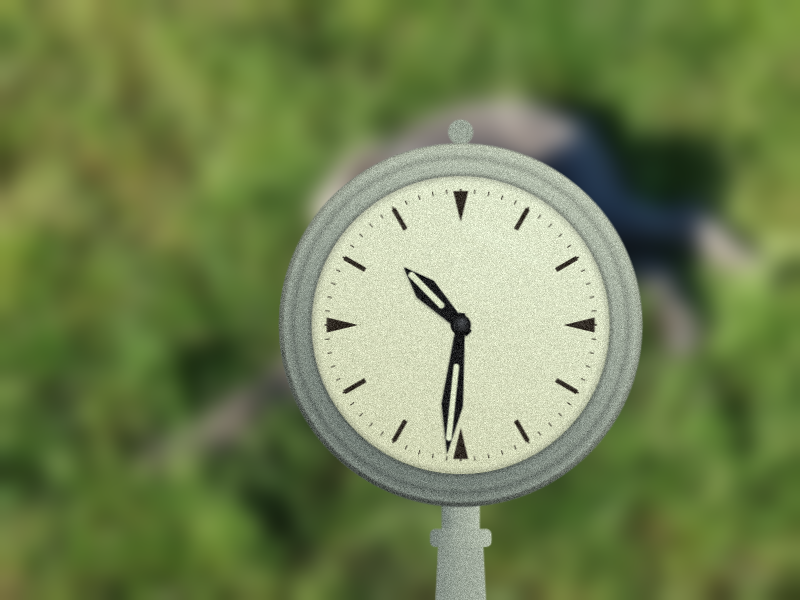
10.31
